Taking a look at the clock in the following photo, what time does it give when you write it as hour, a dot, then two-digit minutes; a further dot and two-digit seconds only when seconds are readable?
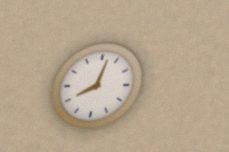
8.02
